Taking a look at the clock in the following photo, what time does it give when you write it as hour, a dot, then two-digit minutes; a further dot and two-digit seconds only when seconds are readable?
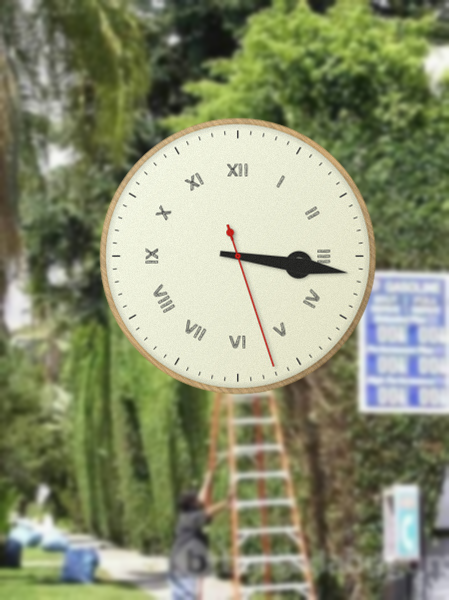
3.16.27
